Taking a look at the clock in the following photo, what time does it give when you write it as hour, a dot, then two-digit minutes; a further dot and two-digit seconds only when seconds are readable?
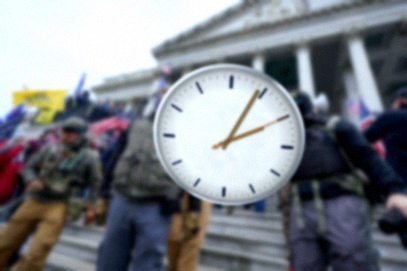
2.04.10
